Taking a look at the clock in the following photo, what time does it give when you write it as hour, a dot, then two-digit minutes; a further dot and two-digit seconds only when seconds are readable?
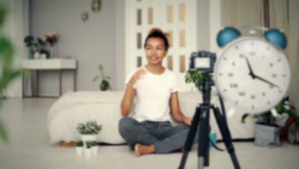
11.19
